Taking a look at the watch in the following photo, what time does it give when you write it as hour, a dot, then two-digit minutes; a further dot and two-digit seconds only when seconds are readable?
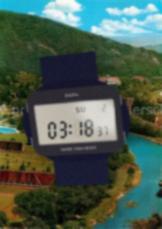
3.18
